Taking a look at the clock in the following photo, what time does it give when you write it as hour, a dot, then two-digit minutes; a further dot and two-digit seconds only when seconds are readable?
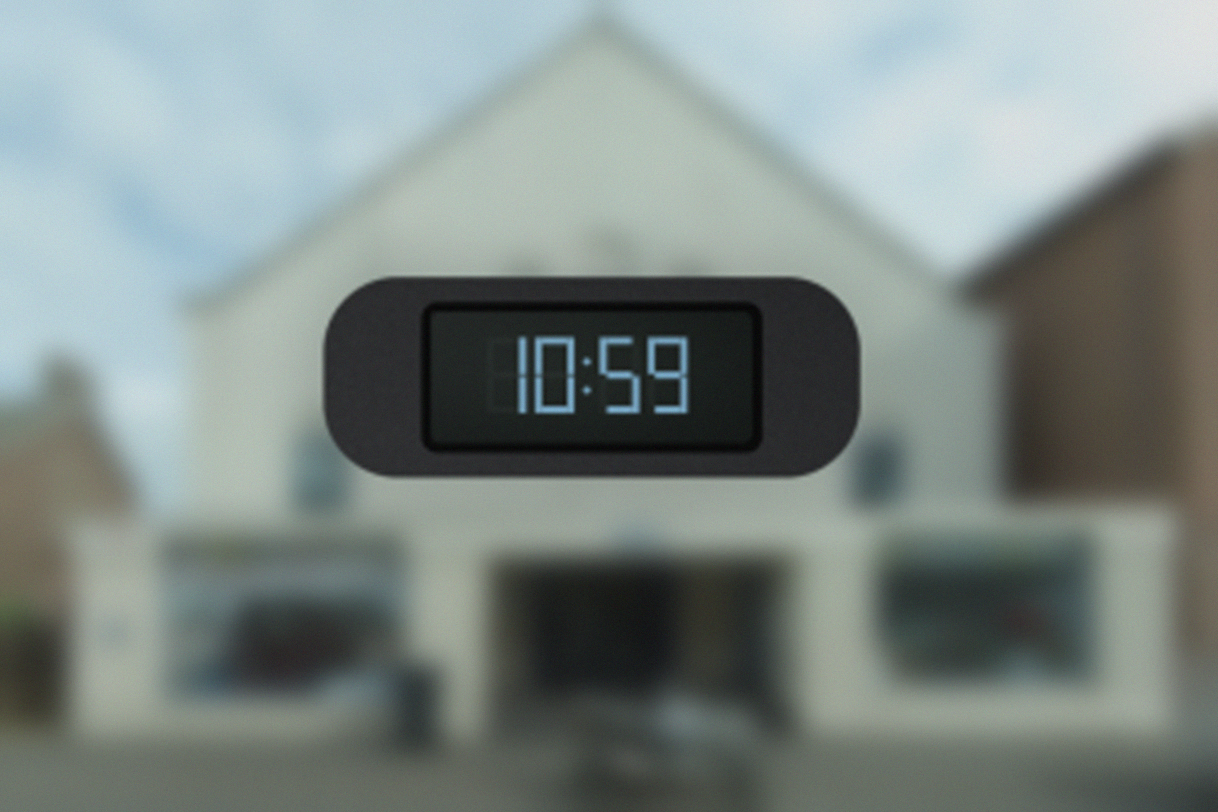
10.59
